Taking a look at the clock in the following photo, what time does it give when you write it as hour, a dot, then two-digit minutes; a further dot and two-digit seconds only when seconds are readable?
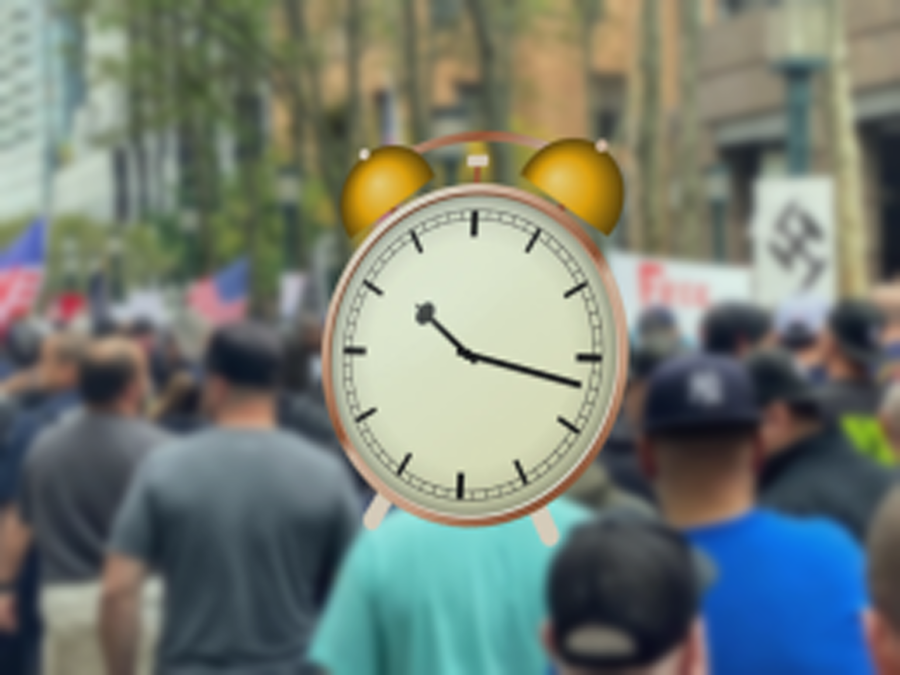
10.17
